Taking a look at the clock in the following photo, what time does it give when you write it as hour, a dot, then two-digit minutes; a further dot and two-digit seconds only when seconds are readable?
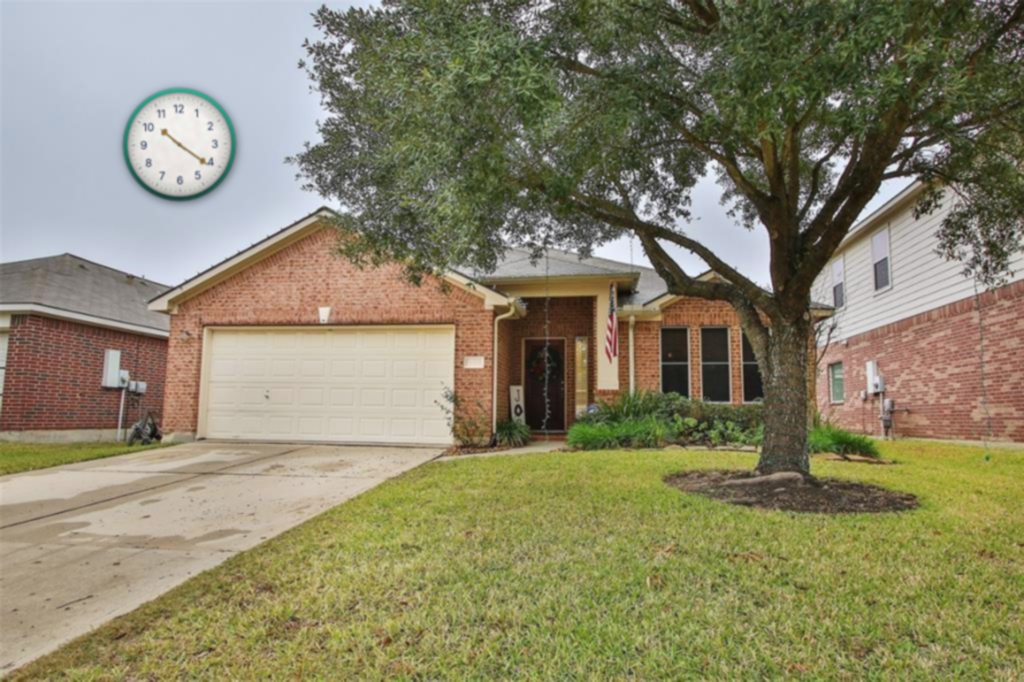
10.21
